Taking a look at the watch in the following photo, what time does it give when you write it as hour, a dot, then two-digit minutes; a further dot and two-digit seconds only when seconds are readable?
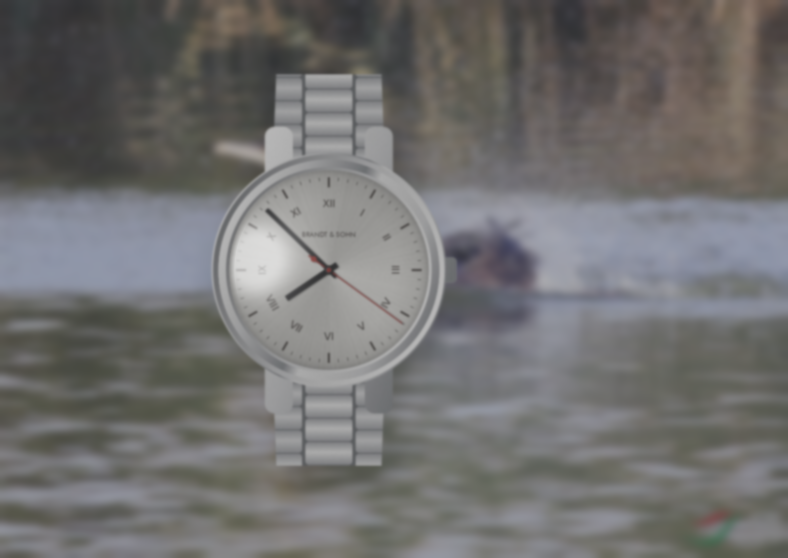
7.52.21
